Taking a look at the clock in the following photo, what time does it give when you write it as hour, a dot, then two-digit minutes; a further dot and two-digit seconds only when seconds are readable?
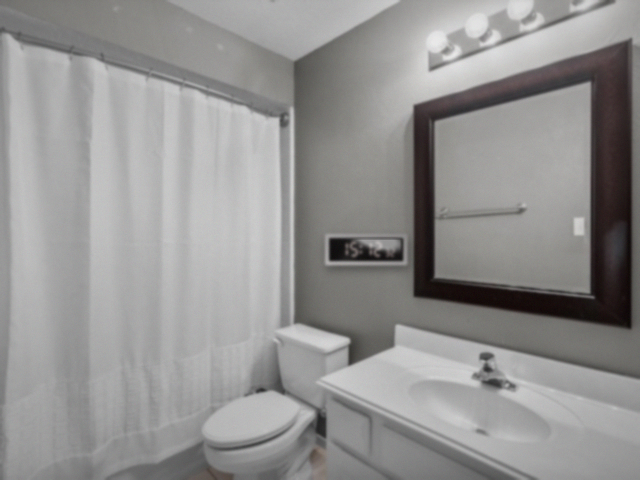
15.12
